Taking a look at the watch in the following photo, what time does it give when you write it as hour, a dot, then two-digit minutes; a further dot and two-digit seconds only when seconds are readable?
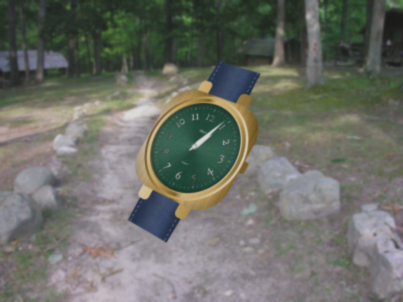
1.04
